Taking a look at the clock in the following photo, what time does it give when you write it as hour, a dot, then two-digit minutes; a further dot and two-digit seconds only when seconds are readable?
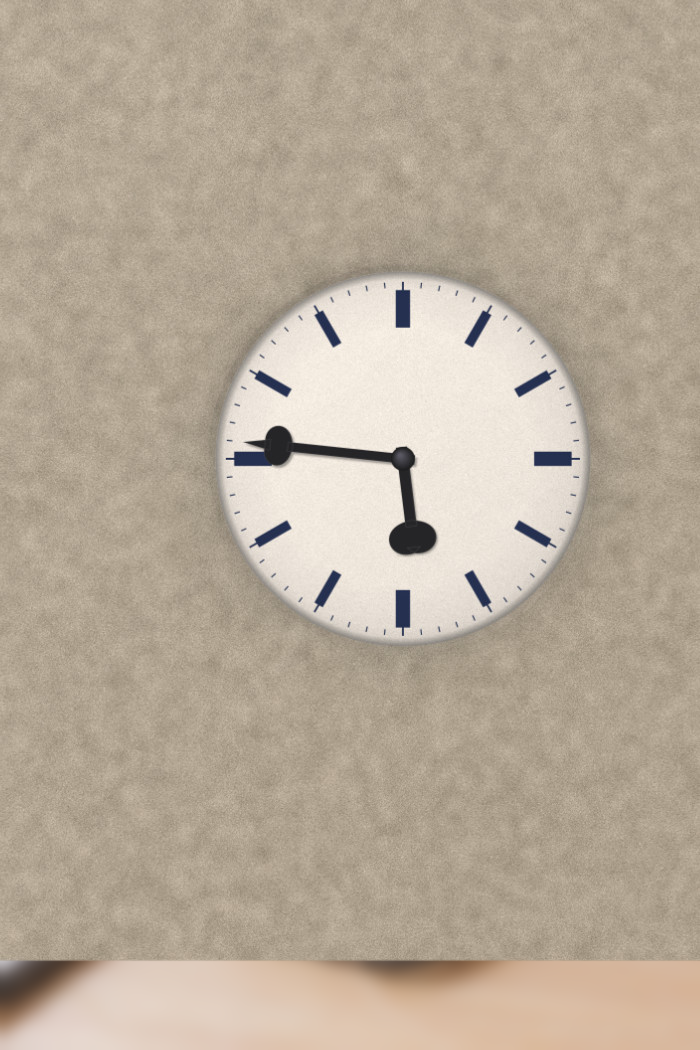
5.46
